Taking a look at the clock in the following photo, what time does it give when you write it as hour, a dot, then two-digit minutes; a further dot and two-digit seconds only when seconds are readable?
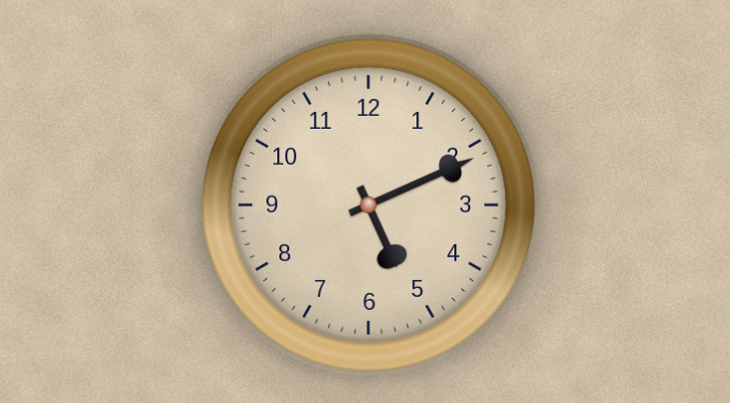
5.11
